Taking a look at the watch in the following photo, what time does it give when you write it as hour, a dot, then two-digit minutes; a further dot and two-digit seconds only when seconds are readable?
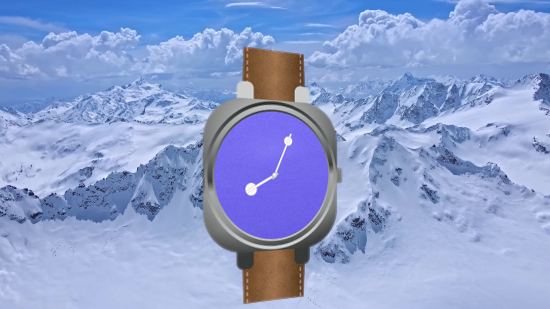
8.04
